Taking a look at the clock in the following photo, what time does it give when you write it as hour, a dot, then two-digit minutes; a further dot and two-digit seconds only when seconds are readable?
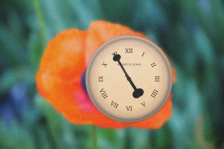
4.55
